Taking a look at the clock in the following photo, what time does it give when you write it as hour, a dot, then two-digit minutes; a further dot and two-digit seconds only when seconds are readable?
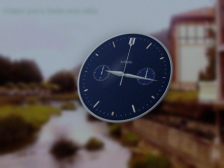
9.16
